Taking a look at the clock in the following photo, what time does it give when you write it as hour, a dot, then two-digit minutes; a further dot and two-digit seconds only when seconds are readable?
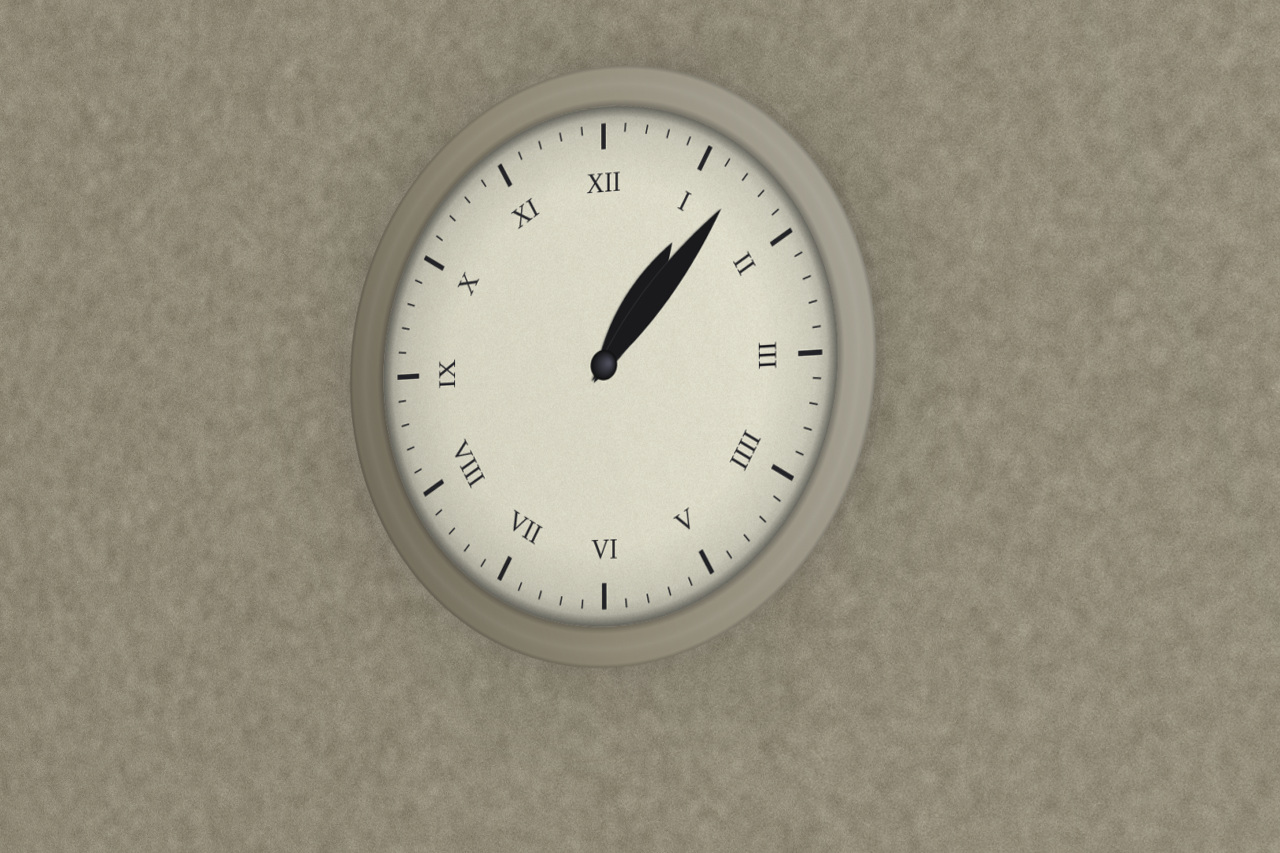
1.07
